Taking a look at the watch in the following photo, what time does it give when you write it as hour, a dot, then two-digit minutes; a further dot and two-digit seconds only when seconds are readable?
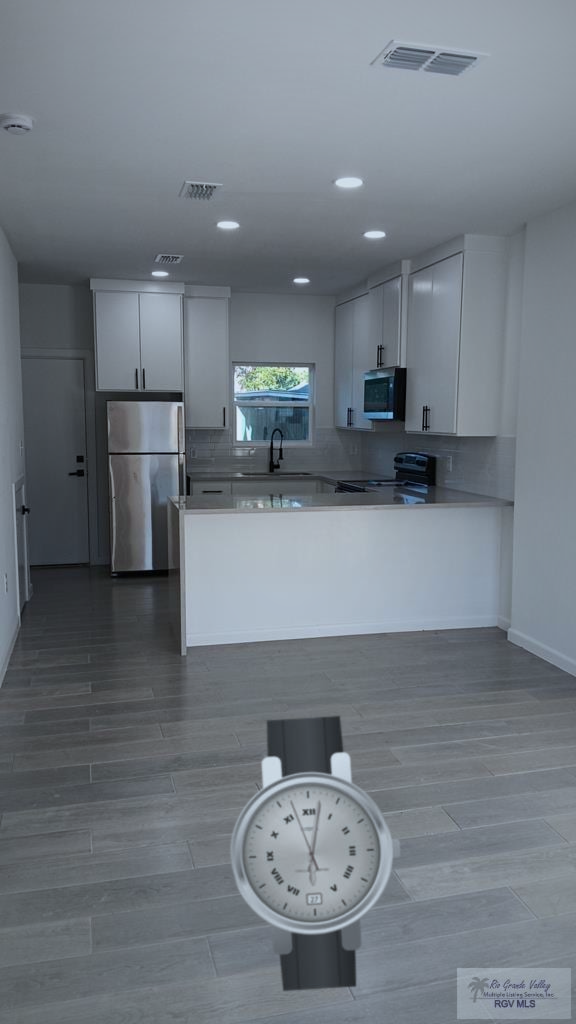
6.01.57
